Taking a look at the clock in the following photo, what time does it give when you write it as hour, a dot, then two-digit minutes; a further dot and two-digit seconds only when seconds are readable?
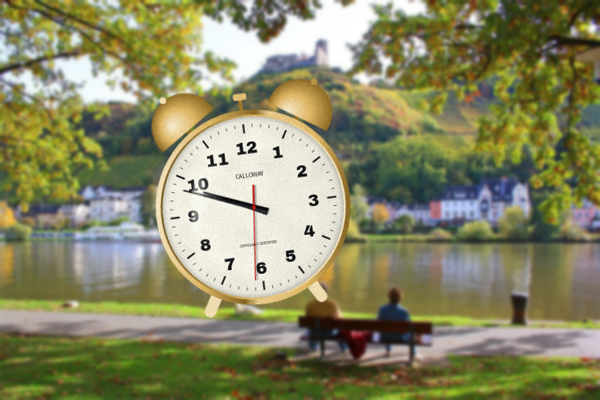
9.48.31
